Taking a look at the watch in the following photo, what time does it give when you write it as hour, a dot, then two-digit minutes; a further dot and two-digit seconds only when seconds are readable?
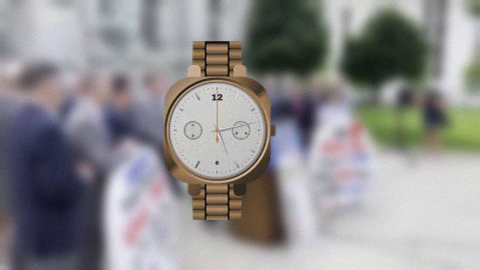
5.13
